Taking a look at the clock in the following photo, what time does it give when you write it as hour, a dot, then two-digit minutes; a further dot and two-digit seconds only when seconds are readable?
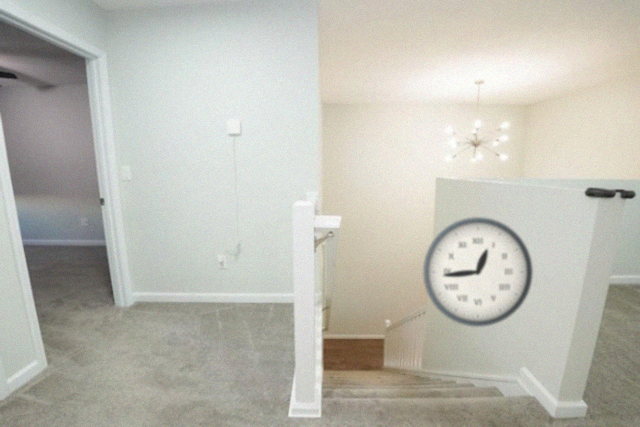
12.44
